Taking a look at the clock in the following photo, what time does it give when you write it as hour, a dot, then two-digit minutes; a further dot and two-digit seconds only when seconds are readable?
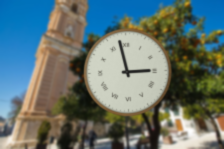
2.58
